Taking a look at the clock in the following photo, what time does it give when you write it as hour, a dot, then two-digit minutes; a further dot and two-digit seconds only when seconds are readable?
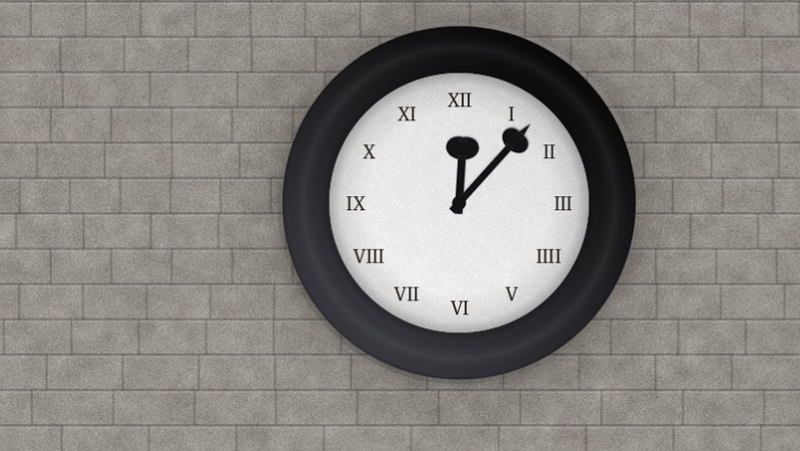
12.07
